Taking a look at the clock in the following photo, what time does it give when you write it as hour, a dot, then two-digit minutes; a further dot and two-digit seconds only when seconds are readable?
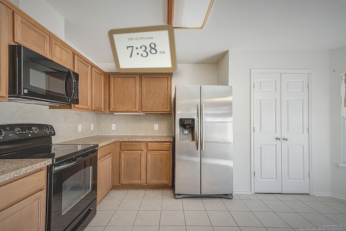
7.38
